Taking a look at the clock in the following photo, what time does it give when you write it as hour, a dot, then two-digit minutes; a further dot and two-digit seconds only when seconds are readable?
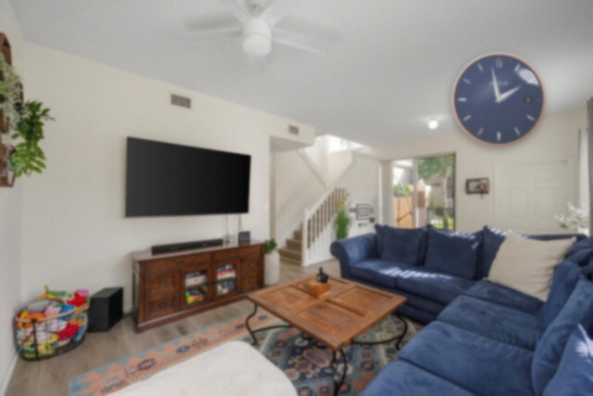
1.58
